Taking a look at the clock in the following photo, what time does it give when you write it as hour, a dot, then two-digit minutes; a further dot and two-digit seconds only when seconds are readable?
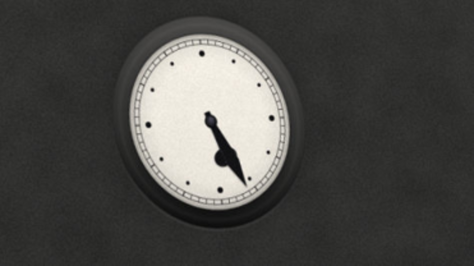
5.26
